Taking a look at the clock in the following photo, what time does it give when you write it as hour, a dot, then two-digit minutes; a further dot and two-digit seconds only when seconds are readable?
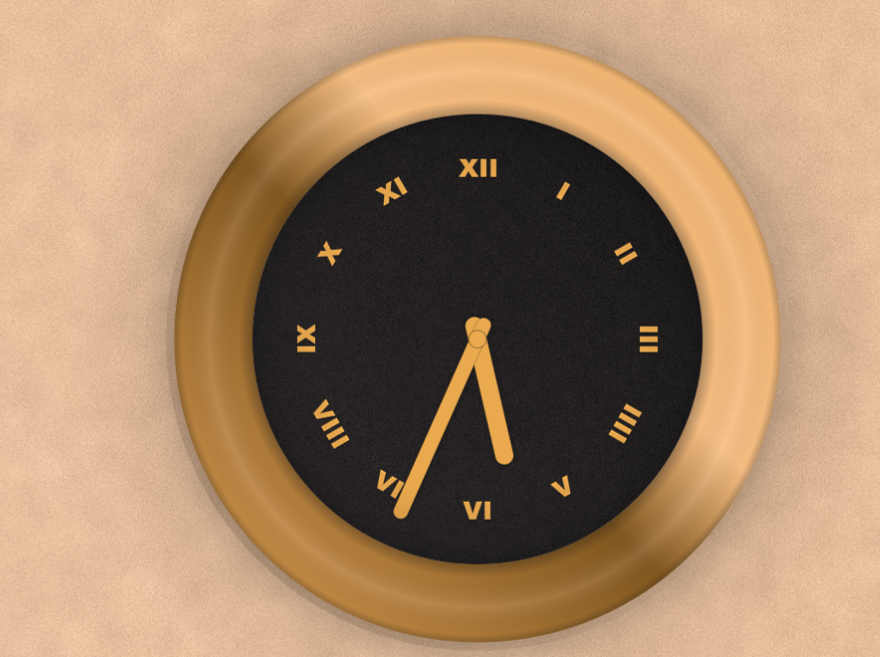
5.34
